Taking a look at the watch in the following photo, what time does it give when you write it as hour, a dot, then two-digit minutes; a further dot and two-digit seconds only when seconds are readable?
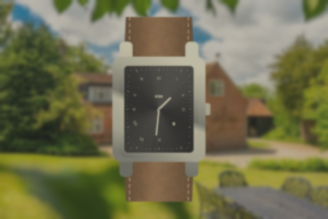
1.31
